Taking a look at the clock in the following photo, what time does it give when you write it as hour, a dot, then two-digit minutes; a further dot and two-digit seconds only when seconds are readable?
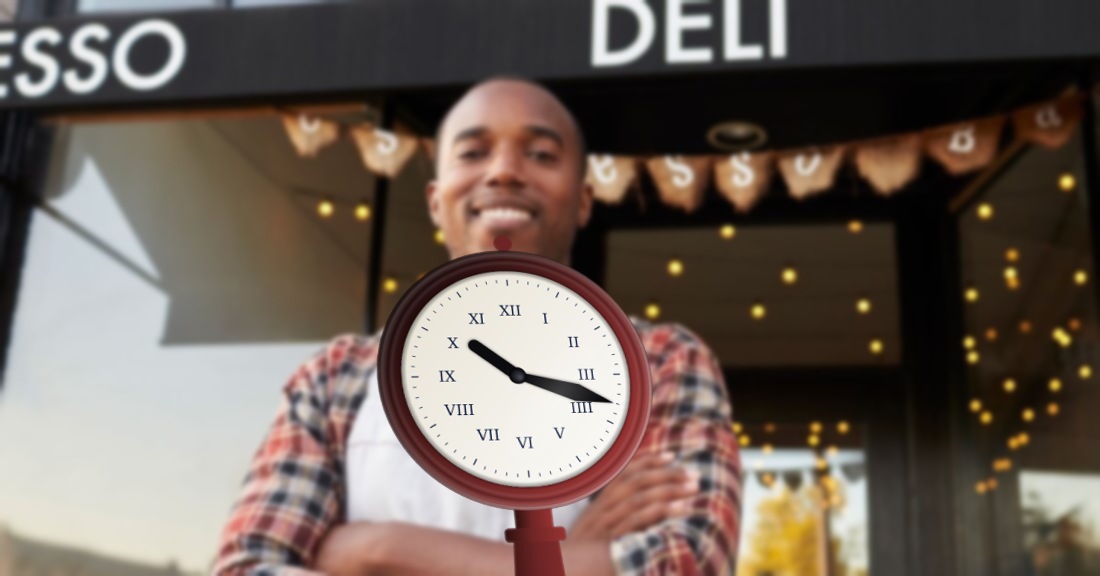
10.18
